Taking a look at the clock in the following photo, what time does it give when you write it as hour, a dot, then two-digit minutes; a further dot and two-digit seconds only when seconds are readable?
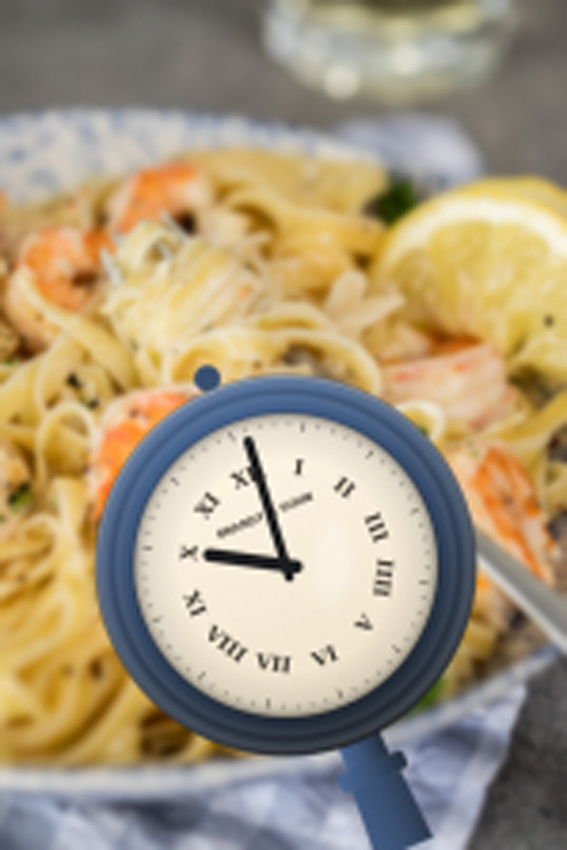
10.01
